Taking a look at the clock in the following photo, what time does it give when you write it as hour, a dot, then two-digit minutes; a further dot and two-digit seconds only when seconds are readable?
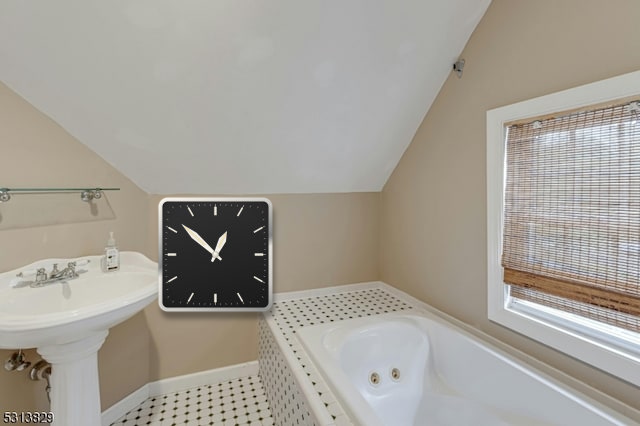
12.52
